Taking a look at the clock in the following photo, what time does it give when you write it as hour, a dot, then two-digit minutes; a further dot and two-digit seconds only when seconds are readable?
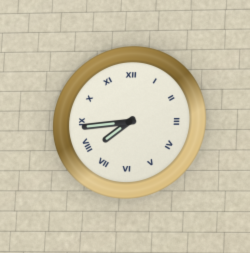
7.44
